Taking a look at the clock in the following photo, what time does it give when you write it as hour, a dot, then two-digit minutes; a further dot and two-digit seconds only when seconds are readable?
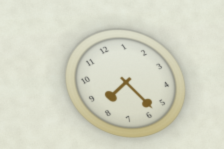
8.28
